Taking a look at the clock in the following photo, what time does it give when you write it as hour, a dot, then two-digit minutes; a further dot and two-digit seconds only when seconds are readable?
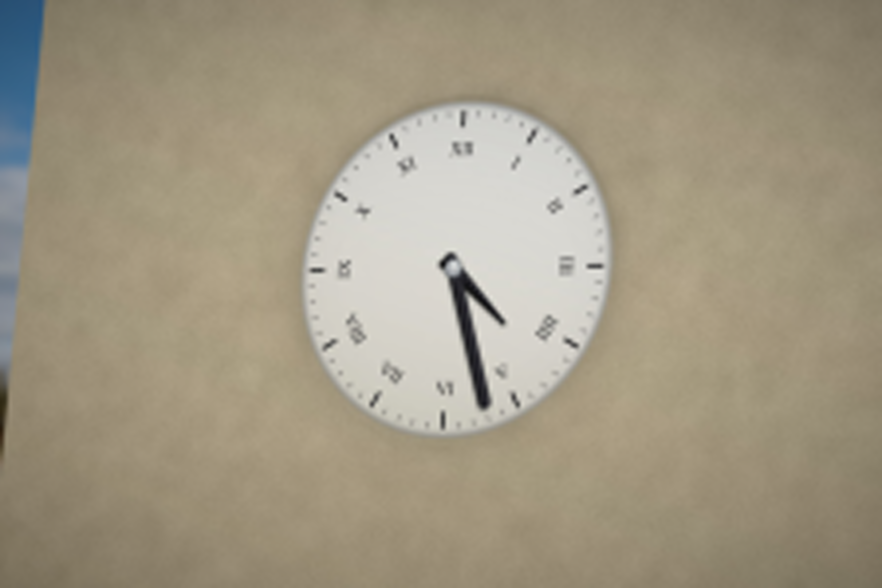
4.27
